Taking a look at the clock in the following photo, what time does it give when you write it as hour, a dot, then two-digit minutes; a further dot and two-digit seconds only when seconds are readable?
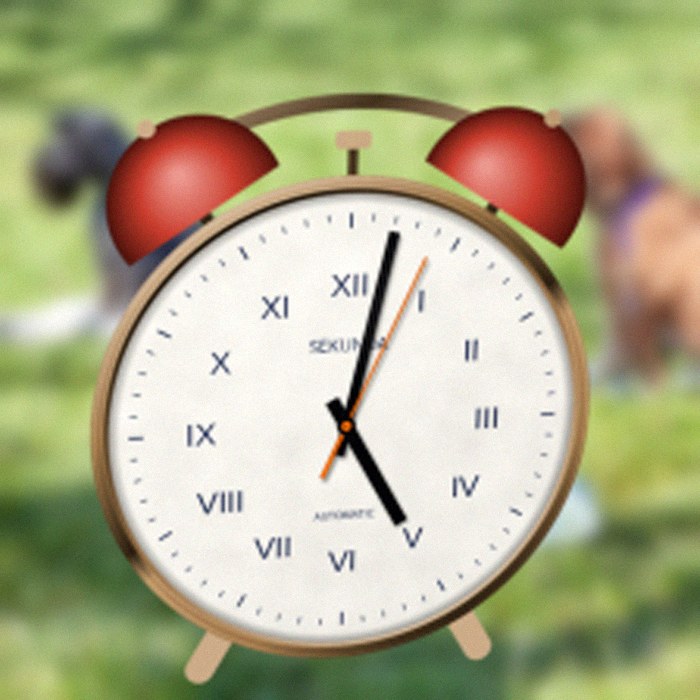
5.02.04
